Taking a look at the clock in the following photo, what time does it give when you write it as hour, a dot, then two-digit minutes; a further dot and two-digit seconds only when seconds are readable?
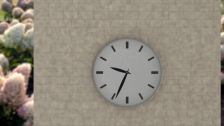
9.34
